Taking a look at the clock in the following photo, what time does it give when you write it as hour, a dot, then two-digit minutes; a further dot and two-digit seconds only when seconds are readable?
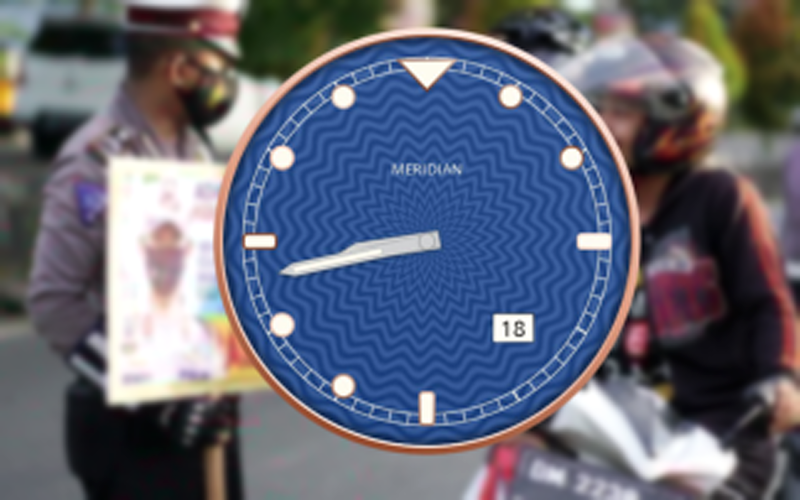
8.43
